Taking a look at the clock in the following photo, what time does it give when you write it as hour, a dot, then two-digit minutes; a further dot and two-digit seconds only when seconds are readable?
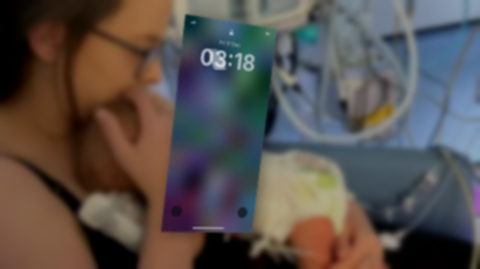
3.18
